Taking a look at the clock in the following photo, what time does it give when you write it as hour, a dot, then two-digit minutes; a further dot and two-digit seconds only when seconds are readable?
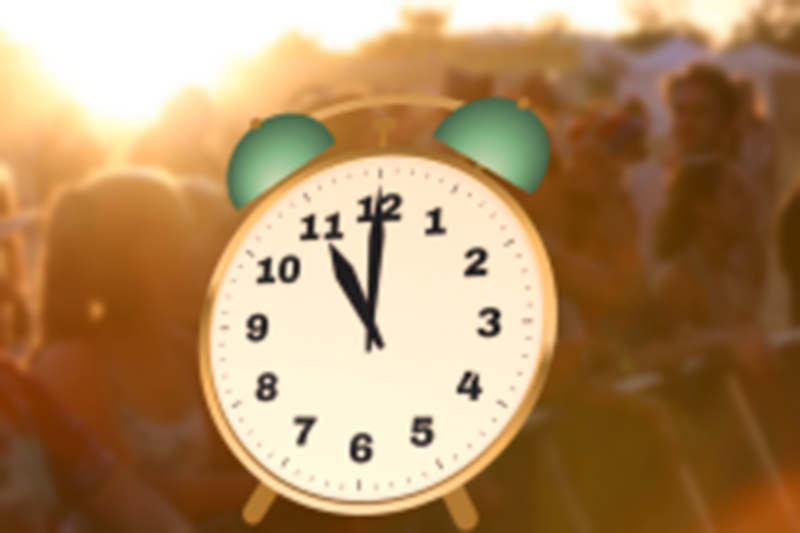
11.00
